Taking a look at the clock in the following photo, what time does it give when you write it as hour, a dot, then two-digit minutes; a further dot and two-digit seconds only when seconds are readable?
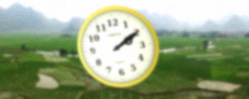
2.10
